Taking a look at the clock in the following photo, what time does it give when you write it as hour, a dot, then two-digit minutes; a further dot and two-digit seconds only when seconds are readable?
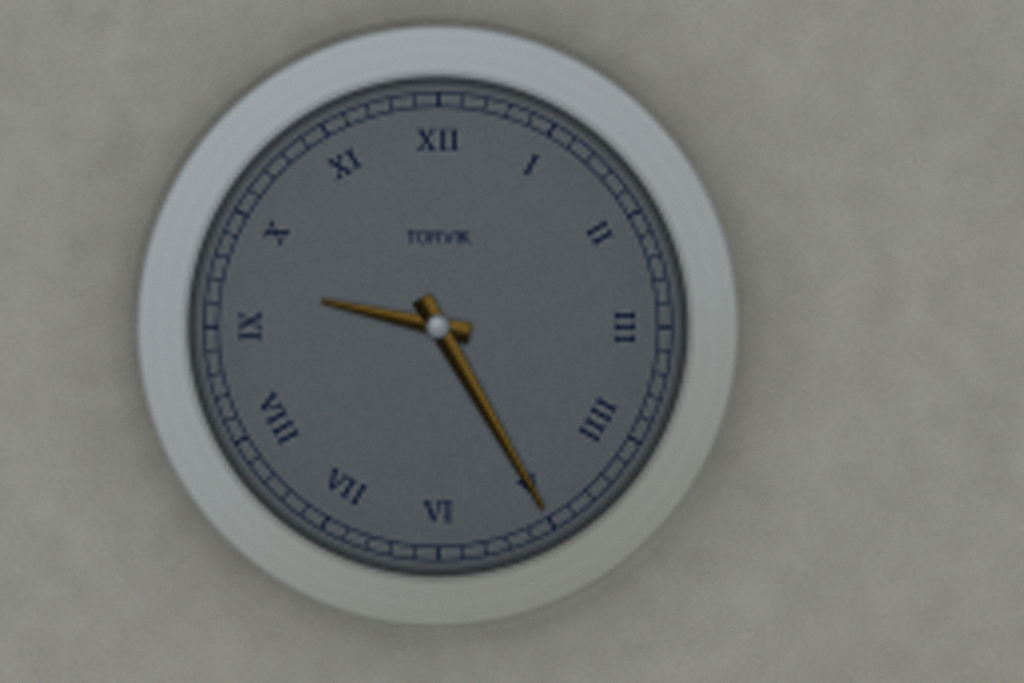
9.25
